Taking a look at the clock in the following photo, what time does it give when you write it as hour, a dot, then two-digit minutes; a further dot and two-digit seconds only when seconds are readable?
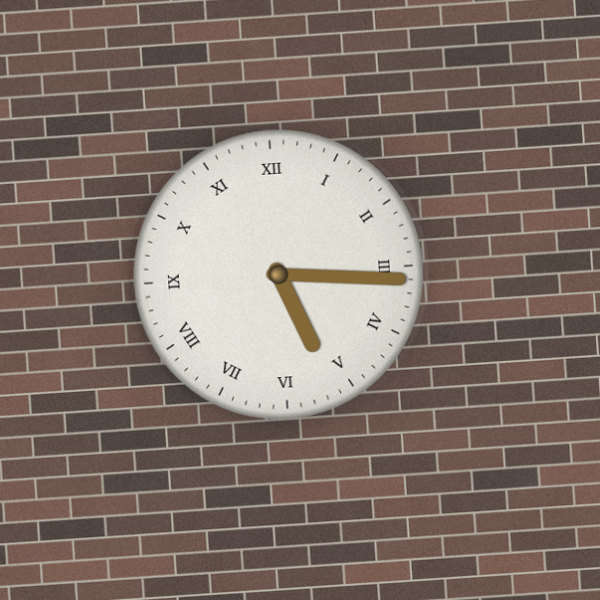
5.16
